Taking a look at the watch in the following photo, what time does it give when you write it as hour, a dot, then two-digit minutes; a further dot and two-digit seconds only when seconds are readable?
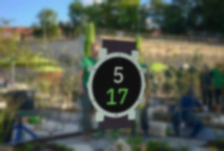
5.17
